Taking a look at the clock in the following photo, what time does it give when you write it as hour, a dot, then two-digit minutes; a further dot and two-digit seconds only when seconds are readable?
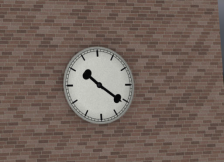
10.21
